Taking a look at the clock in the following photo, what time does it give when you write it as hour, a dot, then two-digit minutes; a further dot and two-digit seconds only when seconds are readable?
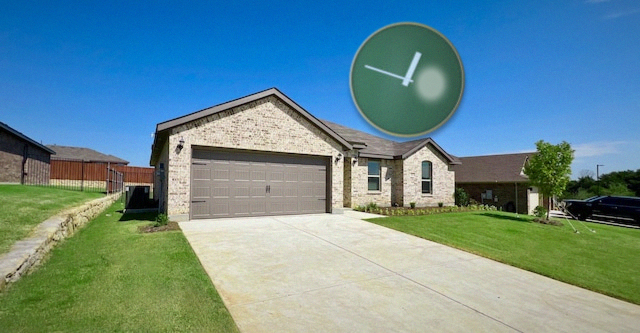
12.48
